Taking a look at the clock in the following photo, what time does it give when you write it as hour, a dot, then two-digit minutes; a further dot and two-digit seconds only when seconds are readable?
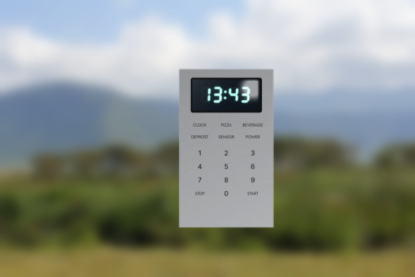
13.43
